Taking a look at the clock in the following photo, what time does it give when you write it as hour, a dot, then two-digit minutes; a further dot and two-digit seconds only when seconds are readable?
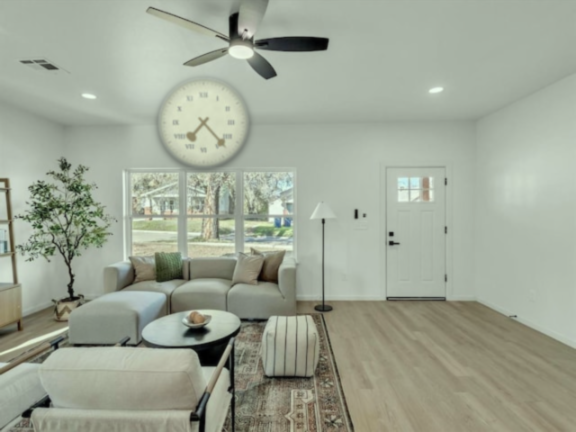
7.23
